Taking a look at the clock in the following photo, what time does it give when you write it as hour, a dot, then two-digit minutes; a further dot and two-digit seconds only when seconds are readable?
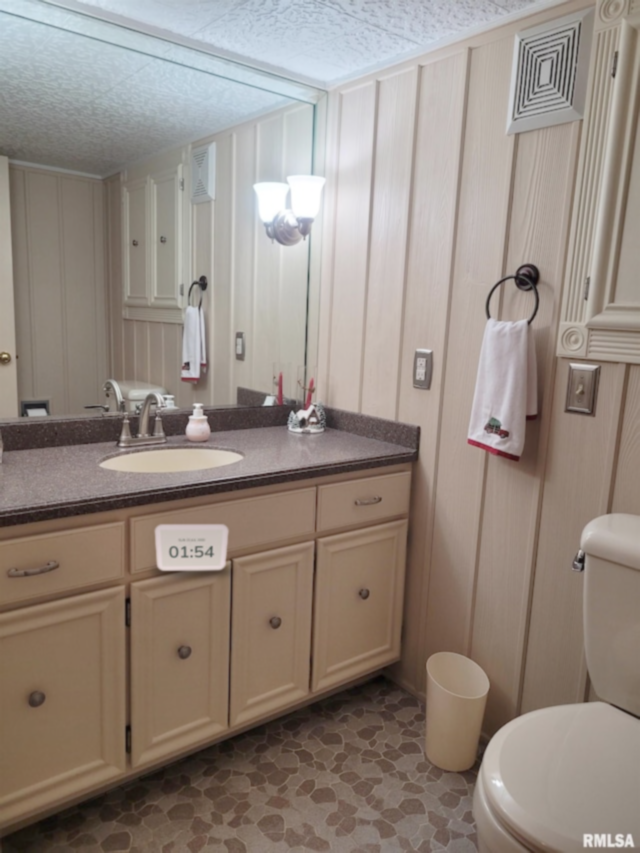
1.54
